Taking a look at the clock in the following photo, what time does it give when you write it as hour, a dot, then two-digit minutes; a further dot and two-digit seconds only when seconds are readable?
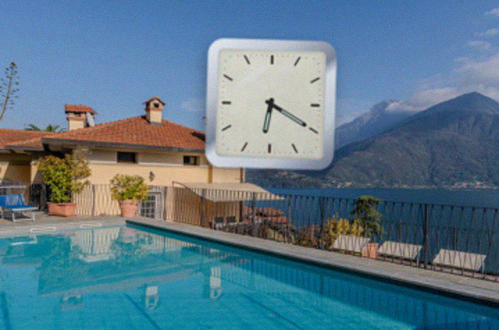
6.20
